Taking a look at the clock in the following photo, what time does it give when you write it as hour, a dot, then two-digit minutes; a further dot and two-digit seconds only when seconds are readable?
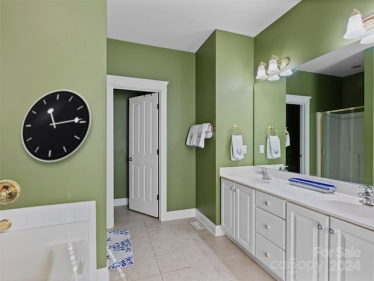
11.14
